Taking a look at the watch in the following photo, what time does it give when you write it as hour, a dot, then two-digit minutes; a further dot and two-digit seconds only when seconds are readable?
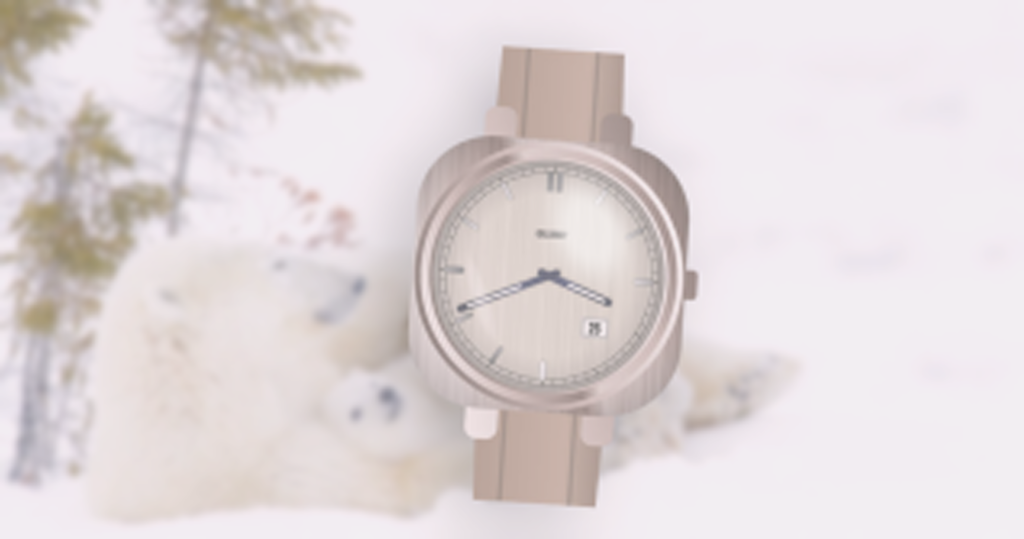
3.41
